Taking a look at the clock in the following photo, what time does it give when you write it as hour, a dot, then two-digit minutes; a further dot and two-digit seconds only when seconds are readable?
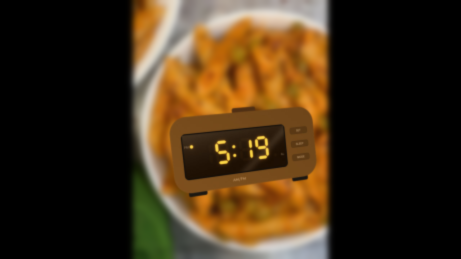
5.19
